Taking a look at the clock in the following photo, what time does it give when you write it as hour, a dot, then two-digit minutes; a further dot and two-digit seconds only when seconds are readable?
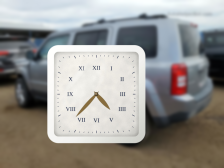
4.37
